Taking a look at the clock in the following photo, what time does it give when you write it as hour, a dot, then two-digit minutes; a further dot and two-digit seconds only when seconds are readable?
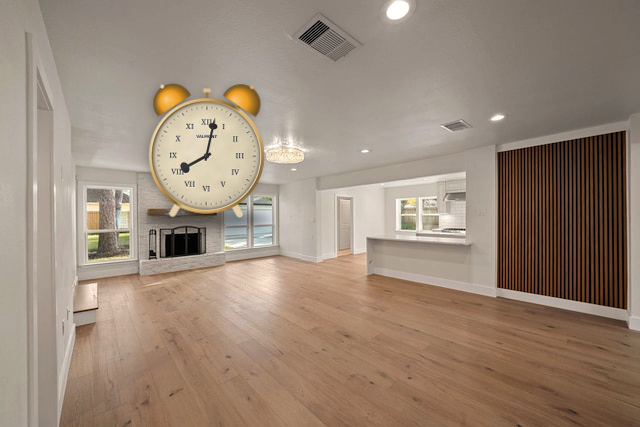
8.02
